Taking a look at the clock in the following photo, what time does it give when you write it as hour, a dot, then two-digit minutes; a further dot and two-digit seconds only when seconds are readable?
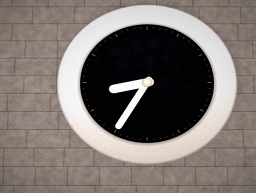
8.35
